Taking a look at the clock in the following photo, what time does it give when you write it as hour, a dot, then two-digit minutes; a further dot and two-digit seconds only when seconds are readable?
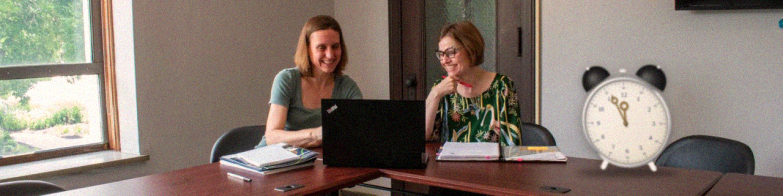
11.56
